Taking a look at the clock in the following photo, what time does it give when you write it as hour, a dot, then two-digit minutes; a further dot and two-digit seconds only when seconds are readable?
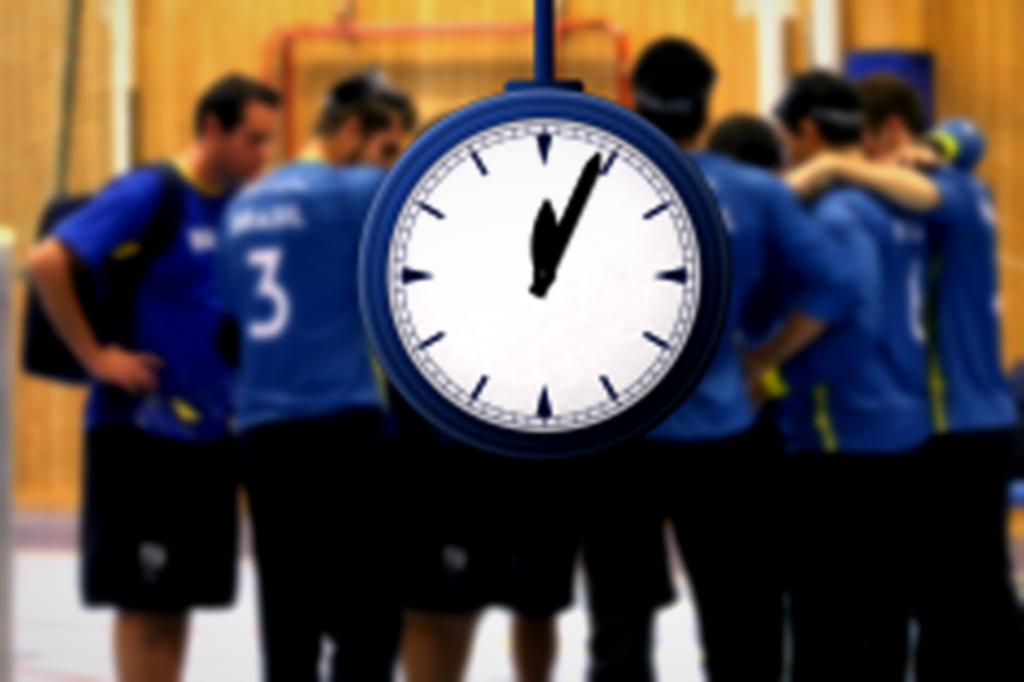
12.04
